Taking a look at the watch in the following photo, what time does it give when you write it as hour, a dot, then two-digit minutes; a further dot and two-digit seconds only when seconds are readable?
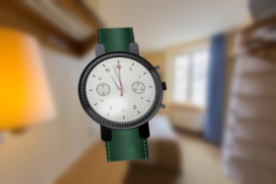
10.58
